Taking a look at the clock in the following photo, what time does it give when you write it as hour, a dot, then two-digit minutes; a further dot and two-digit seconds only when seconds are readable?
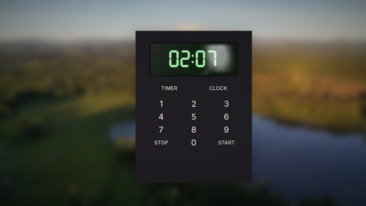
2.07
